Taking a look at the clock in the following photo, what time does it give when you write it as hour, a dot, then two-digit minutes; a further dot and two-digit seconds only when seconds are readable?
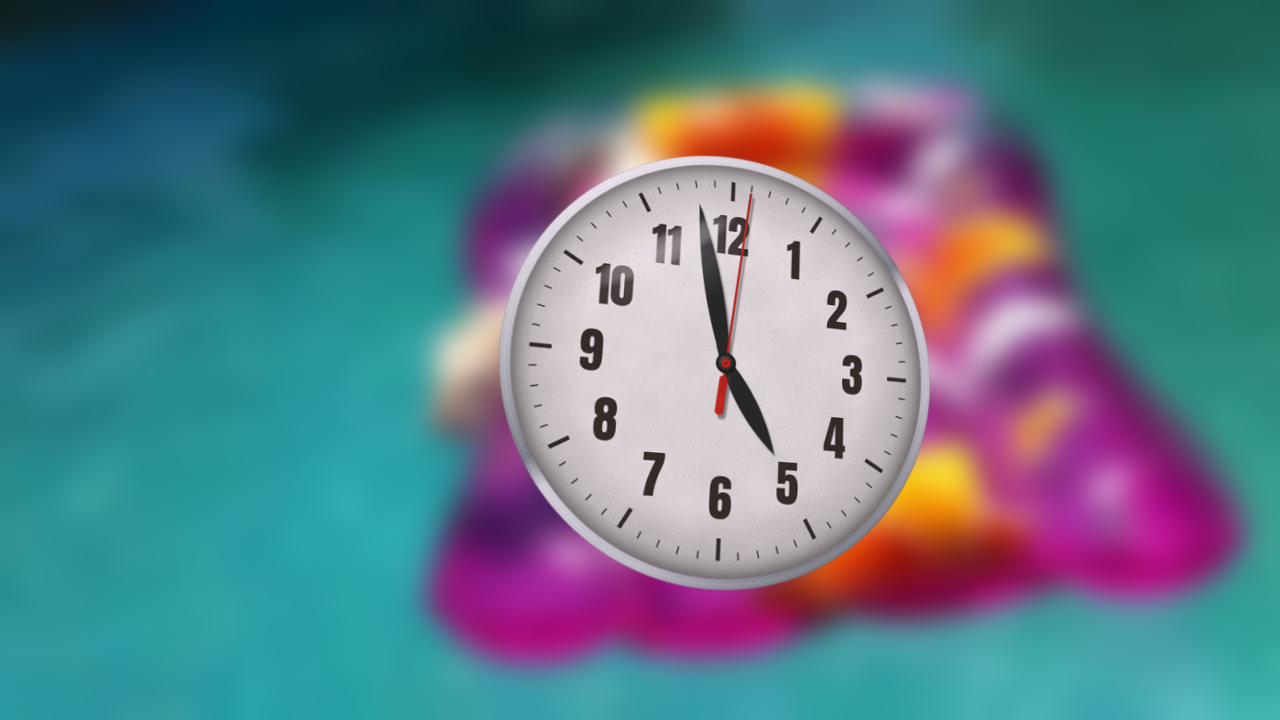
4.58.01
